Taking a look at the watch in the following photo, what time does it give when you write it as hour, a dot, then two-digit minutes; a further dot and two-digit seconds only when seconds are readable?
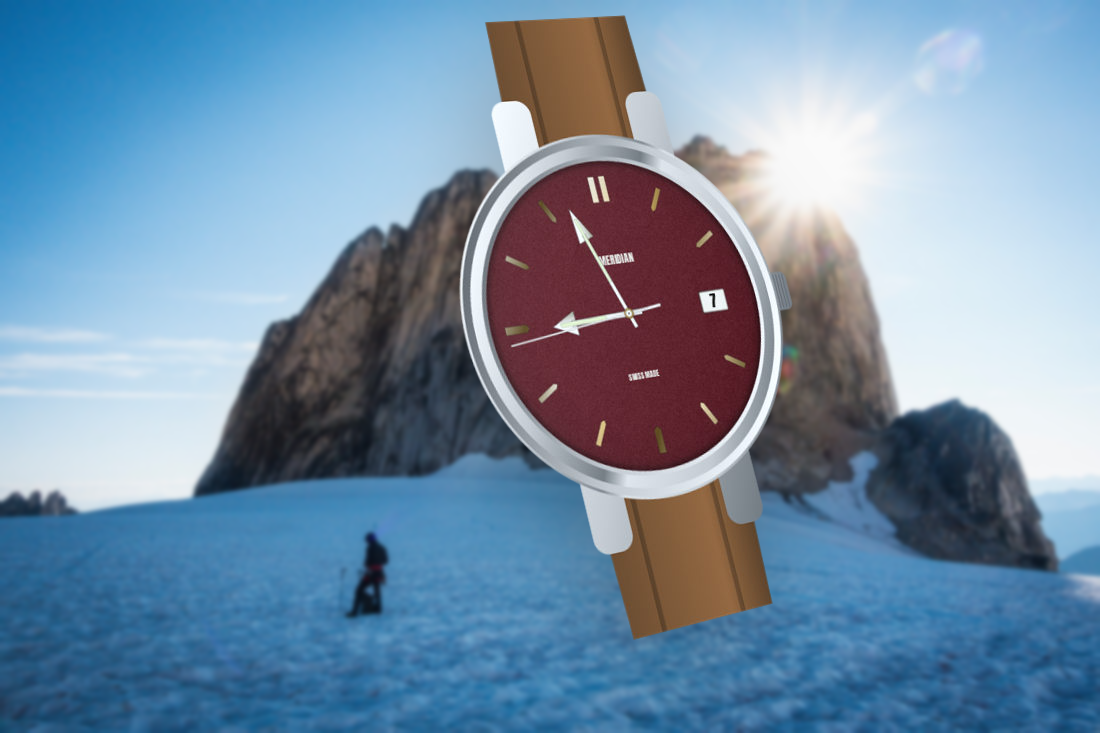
8.56.44
